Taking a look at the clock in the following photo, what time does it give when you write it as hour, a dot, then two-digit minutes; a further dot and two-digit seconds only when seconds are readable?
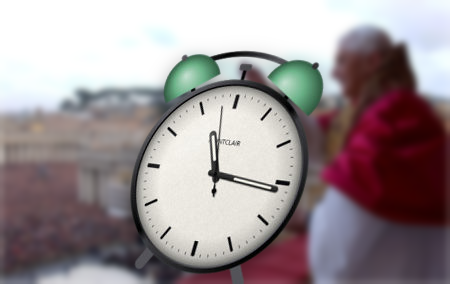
11.15.58
